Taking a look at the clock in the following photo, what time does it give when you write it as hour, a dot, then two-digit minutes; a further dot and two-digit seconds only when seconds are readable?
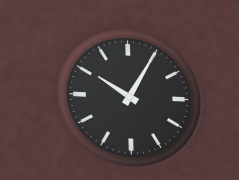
10.05
